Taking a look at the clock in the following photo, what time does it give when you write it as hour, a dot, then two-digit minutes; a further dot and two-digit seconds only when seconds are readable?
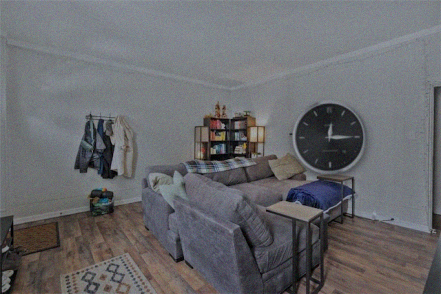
12.15
